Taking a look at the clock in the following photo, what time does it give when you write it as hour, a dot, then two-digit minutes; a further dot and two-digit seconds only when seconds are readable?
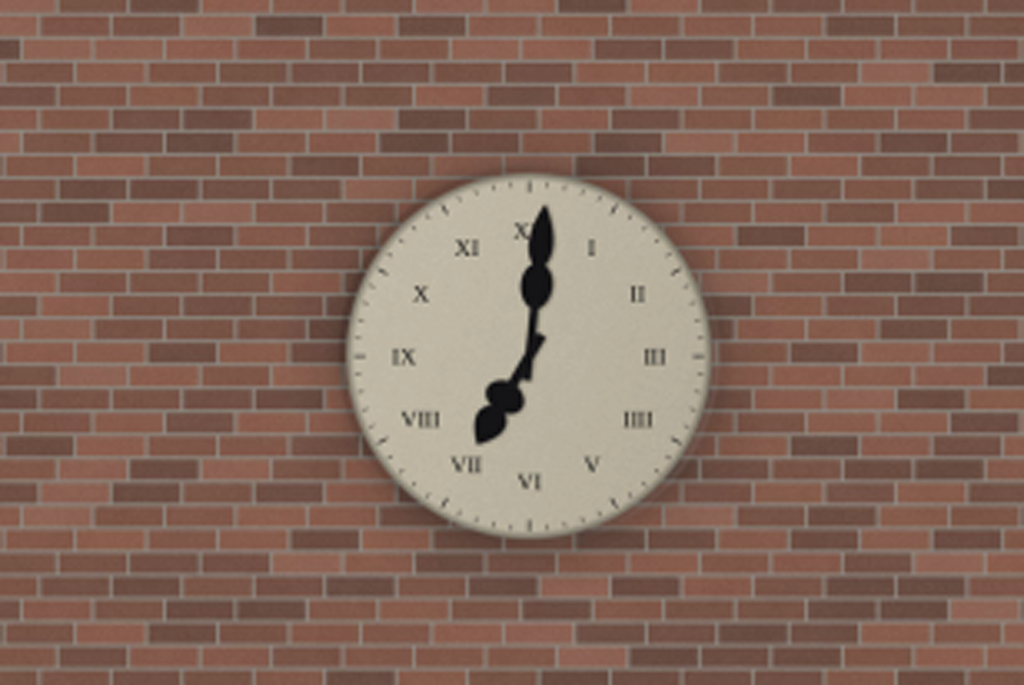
7.01
